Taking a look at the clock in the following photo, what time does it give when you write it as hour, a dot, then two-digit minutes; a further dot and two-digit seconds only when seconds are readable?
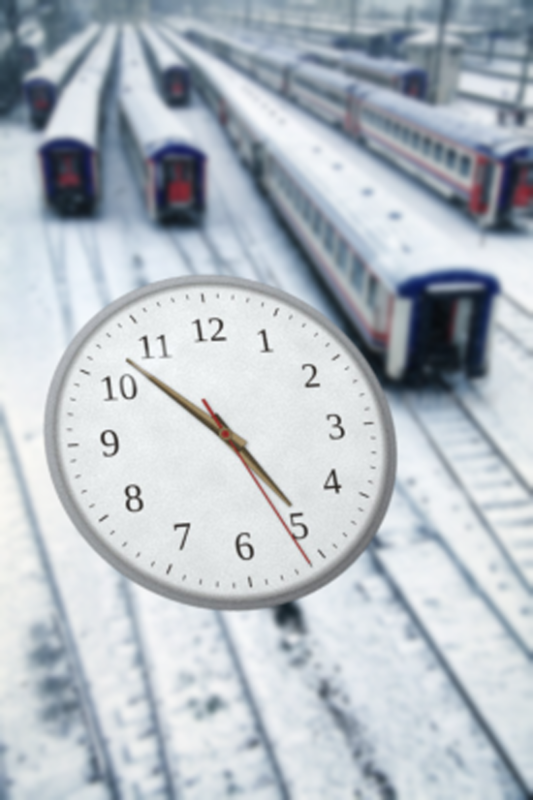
4.52.26
